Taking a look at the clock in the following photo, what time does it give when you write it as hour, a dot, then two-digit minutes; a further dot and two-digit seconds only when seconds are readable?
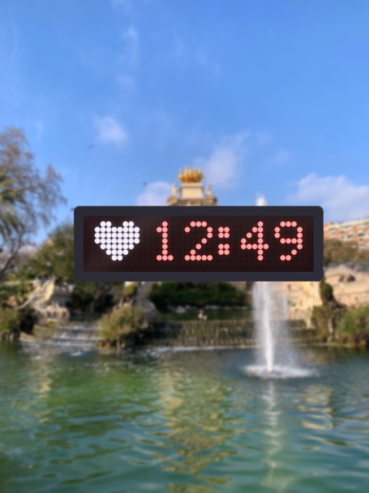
12.49
